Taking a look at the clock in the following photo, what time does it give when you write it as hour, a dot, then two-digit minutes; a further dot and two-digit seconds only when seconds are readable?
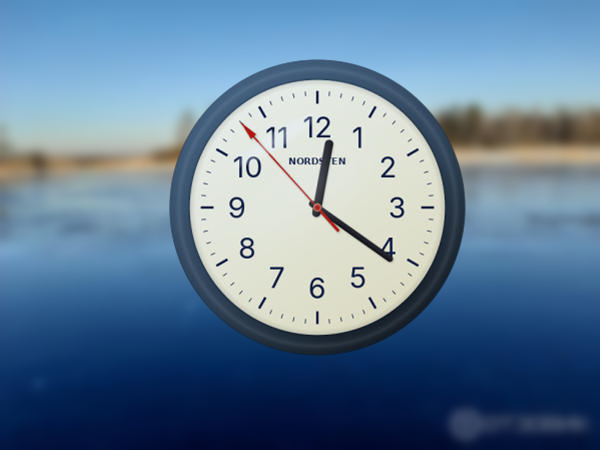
12.20.53
